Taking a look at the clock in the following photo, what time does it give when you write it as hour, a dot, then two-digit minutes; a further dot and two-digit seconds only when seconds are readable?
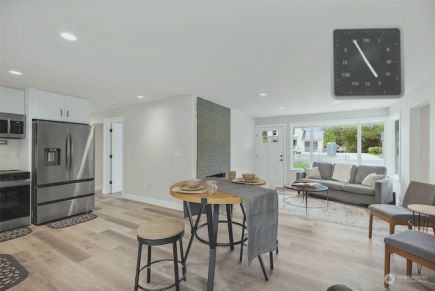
4.55
